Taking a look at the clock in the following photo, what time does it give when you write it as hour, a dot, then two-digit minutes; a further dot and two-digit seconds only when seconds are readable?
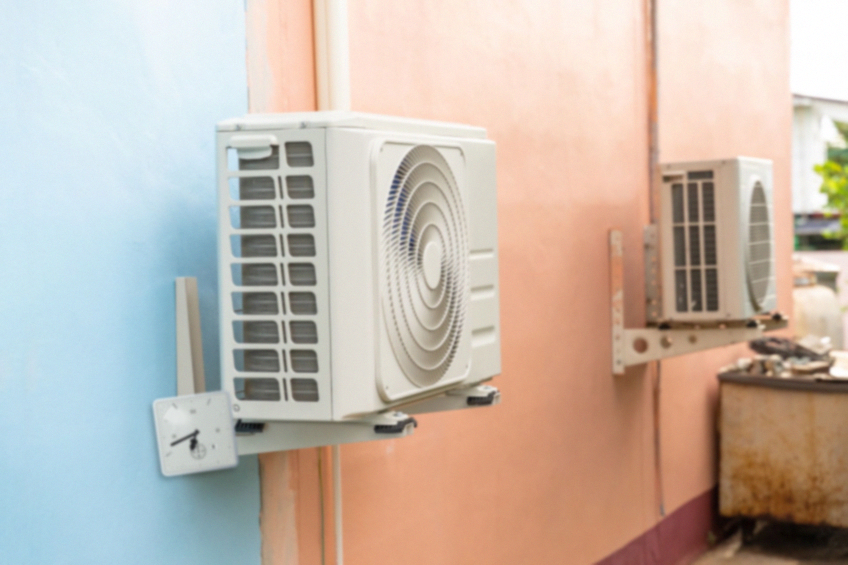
6.42
